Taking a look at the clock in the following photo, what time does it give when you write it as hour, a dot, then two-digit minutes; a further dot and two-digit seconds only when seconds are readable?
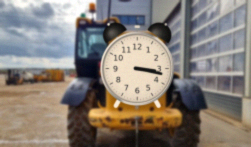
3.17
